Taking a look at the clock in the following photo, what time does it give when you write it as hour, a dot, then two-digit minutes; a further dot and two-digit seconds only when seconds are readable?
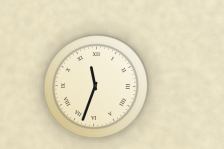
11.33
